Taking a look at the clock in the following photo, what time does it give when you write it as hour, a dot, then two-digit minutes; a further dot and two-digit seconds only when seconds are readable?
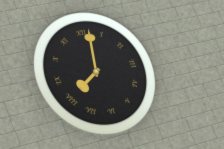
8.02
